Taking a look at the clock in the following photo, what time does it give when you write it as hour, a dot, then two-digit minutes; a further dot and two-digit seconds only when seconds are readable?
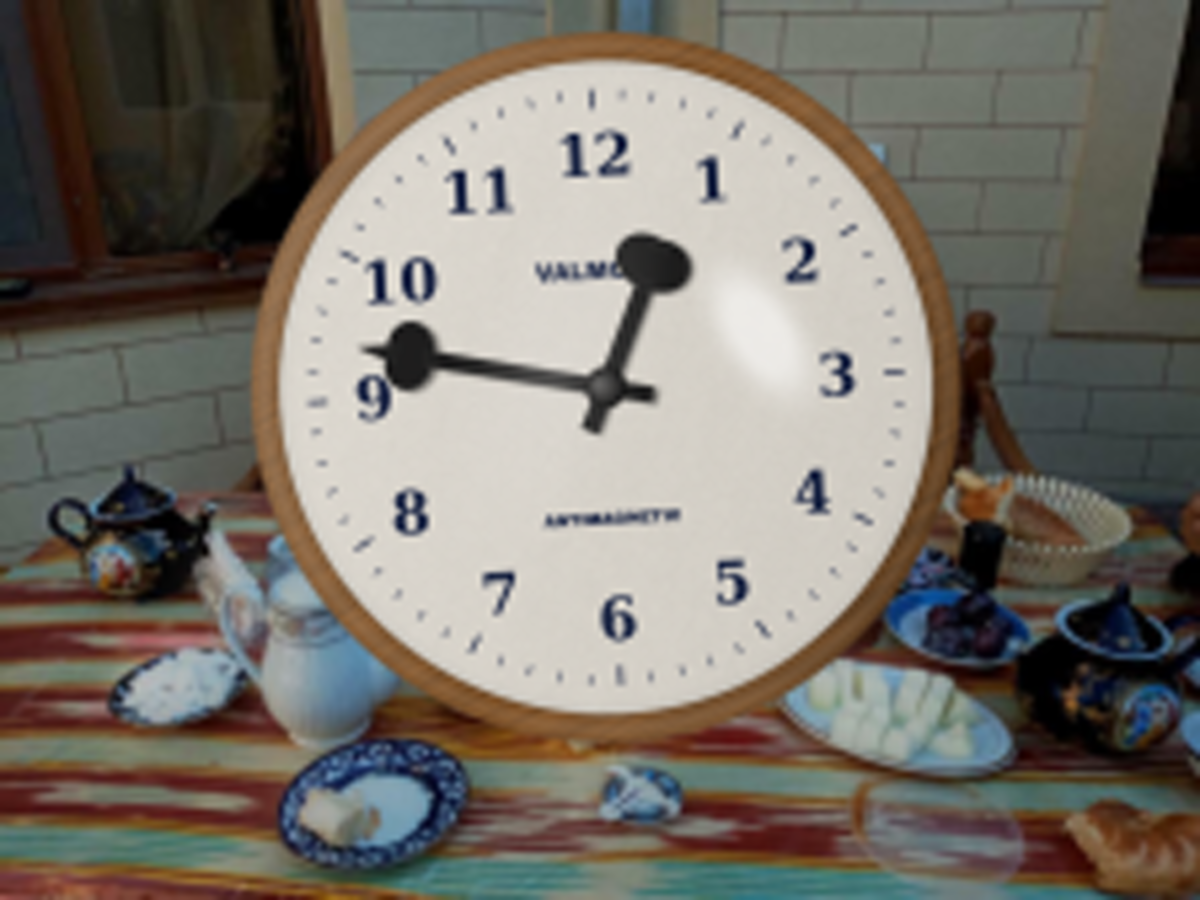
12.47
